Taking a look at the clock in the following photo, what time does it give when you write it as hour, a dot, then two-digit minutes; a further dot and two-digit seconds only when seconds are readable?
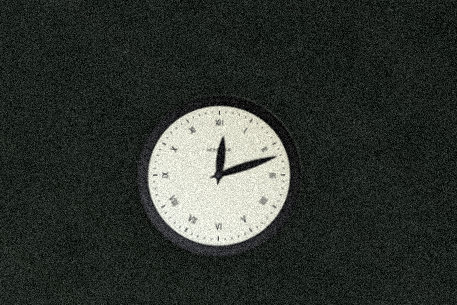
12.12
